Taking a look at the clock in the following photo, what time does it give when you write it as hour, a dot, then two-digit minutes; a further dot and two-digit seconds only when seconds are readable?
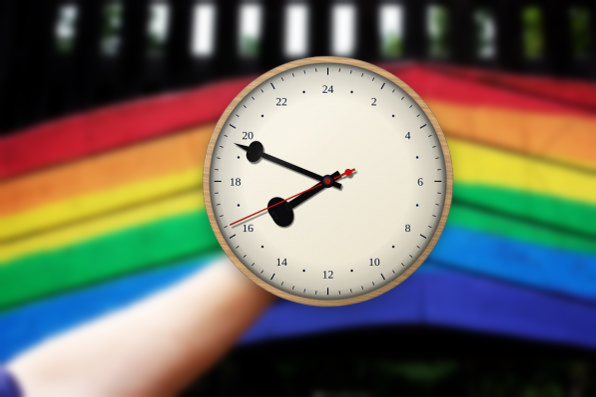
15.48.41
